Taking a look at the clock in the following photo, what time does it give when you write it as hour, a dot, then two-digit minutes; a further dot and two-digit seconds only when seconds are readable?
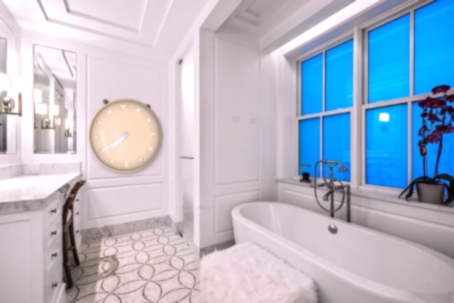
7.40
